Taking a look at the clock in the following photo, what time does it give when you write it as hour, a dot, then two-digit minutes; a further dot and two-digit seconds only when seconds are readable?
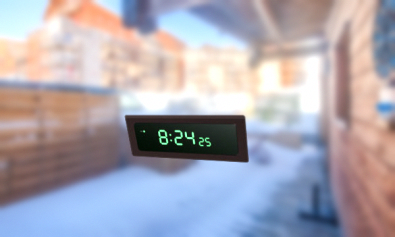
8.24.25
